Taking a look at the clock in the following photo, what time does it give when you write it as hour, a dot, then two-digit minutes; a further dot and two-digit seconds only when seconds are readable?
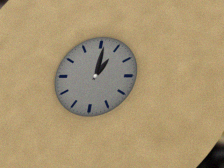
1.01
